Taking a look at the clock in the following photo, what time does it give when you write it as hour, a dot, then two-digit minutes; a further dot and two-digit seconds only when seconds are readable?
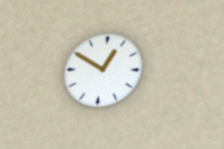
12.50
